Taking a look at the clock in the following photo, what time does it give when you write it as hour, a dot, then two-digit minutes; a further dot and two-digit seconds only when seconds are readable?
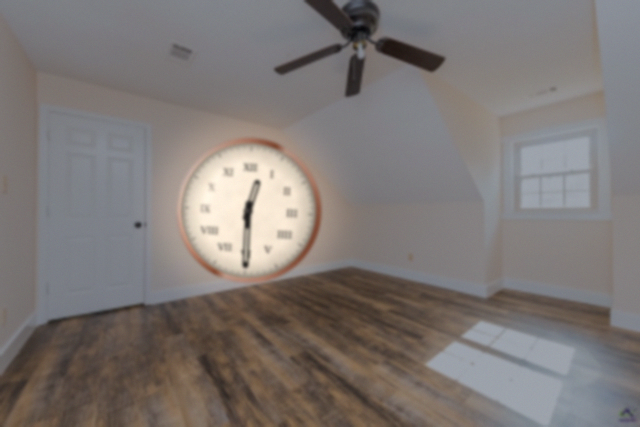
12.30
